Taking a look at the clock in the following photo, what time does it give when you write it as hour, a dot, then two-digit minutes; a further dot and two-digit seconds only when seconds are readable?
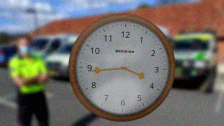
3.44
